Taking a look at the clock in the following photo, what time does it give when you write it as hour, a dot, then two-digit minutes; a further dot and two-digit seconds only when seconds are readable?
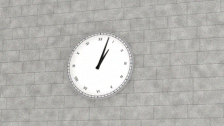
1.03
